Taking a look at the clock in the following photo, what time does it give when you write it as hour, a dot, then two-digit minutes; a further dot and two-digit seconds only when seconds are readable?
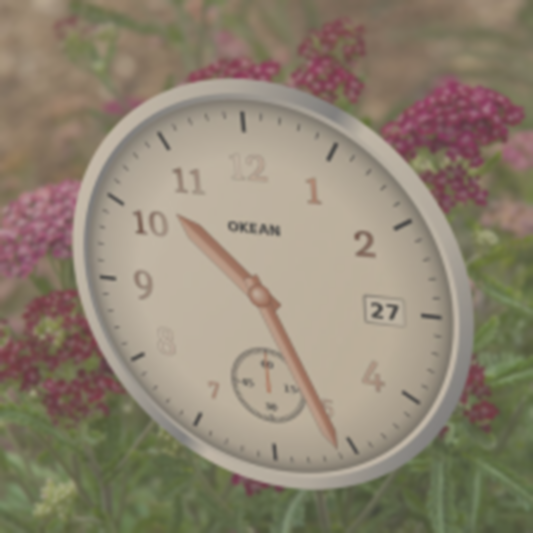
10.26
